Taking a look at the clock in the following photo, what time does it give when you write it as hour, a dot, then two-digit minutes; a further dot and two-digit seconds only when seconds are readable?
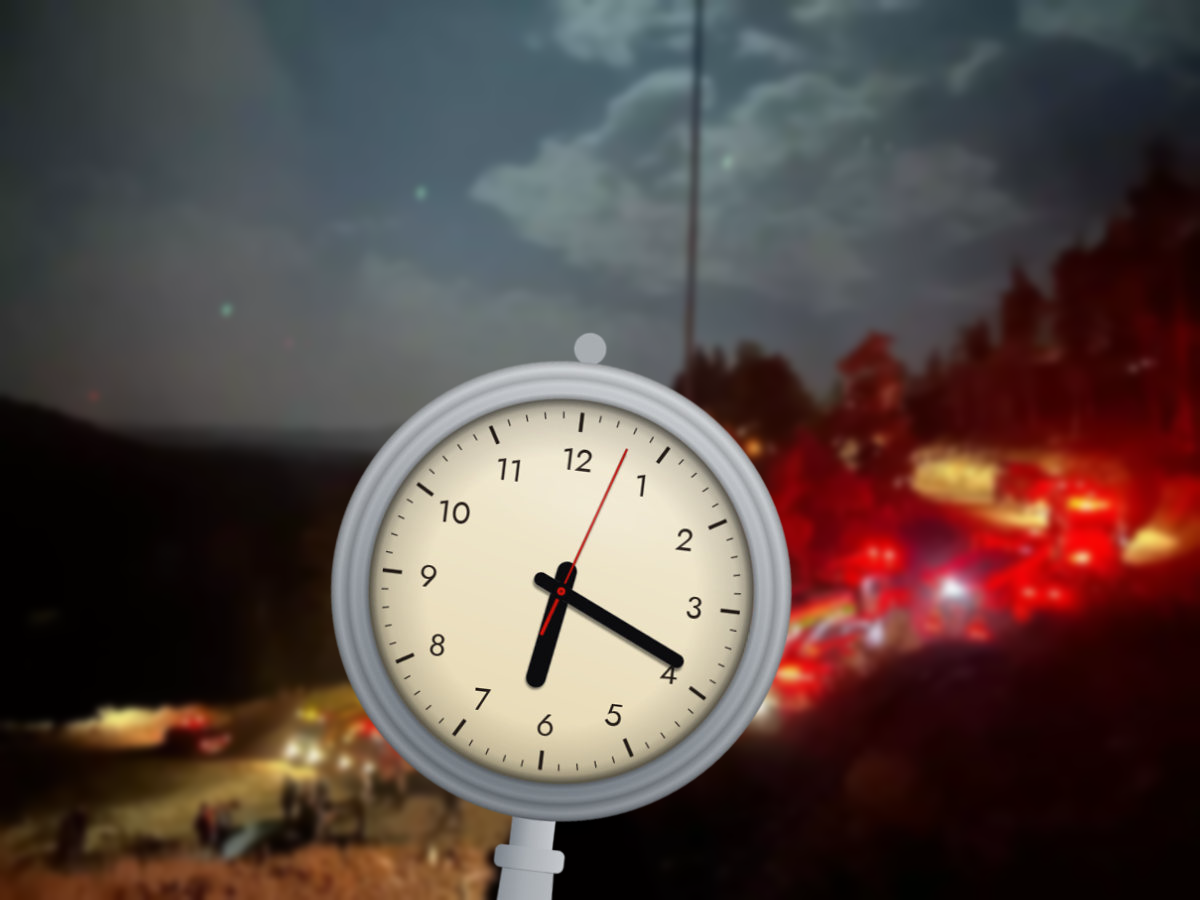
6.19.03
